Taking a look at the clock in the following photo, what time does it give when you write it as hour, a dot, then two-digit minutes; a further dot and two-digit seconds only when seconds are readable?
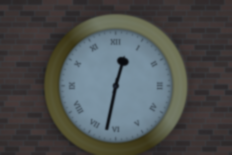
12.32
